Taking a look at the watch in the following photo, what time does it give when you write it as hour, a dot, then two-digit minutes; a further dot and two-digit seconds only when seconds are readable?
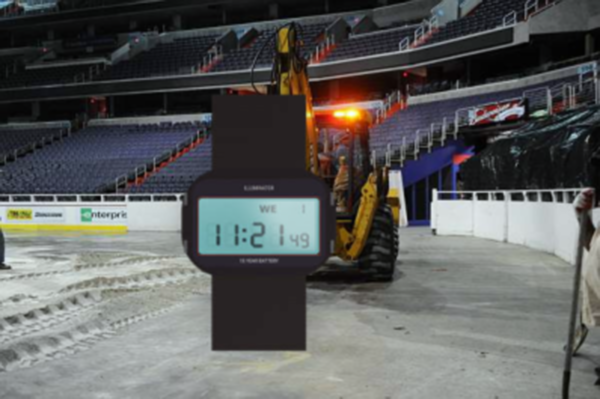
11.21.49
